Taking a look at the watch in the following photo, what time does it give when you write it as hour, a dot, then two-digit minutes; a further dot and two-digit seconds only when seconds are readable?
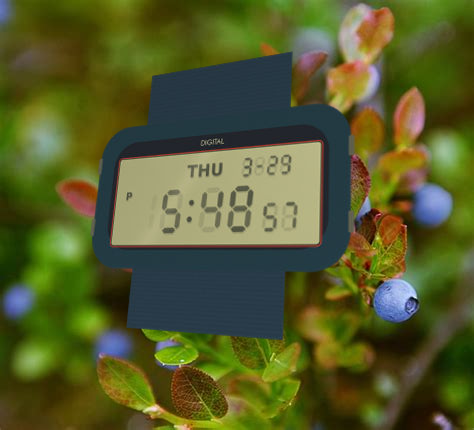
5.48.57
